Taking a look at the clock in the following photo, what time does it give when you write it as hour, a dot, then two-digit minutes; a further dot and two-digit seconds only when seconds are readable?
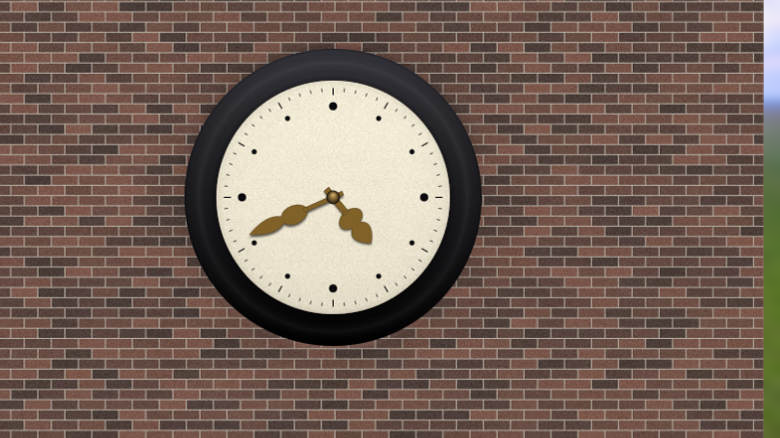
4.41
